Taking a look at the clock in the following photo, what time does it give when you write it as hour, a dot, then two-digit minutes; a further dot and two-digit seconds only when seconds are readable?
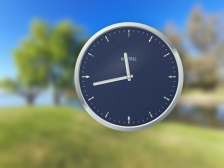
11.43
